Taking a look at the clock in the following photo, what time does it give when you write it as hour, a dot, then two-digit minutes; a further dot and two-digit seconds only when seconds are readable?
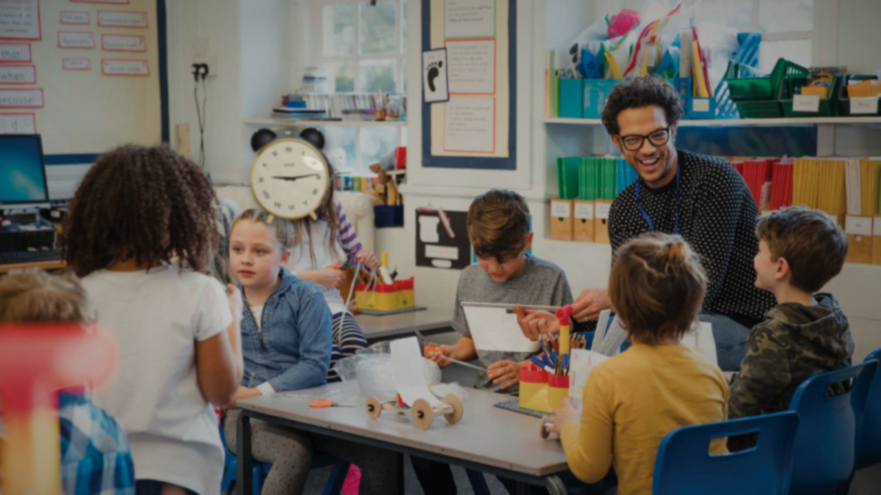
9.14
